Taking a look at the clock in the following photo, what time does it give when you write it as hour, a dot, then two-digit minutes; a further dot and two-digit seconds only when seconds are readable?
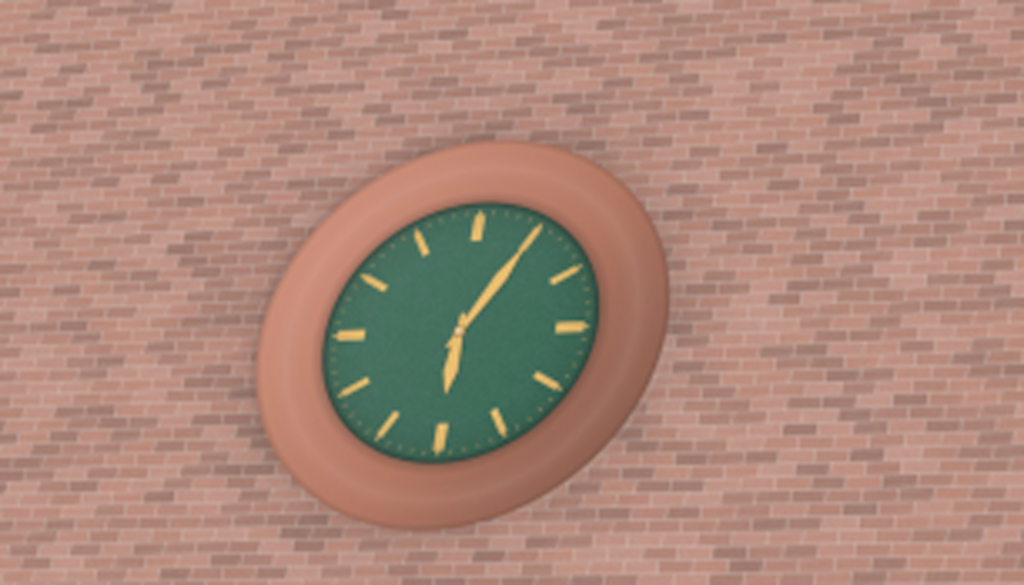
6.05
